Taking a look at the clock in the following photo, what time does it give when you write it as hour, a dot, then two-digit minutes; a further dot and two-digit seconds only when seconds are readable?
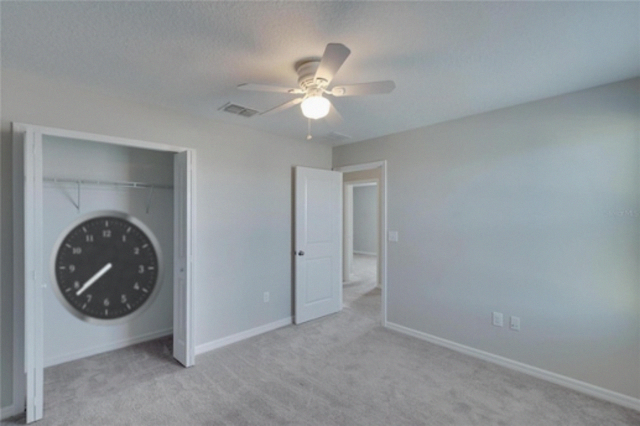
7.38
